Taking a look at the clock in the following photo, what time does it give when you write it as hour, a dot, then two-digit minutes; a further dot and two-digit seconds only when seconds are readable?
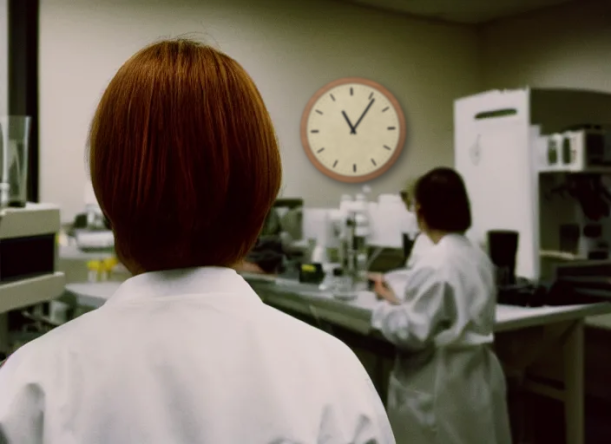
11.06
